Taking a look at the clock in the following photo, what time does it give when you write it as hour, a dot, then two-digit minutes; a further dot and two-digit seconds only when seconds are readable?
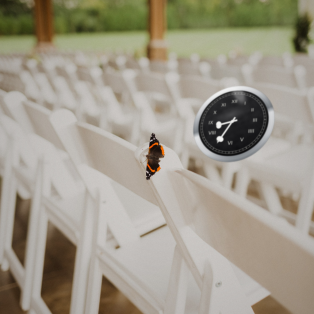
8.35
